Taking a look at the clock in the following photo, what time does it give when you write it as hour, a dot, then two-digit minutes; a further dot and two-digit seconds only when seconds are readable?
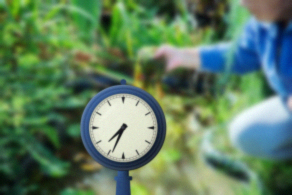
7.34
